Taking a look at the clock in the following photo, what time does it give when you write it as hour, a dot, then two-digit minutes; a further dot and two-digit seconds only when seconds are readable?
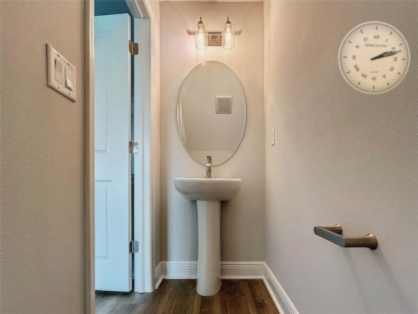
2.12
